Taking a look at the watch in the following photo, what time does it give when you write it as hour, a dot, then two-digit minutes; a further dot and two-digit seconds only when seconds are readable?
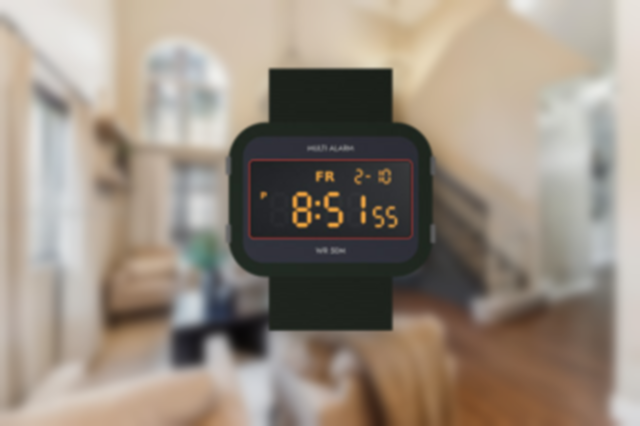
8.51.55
